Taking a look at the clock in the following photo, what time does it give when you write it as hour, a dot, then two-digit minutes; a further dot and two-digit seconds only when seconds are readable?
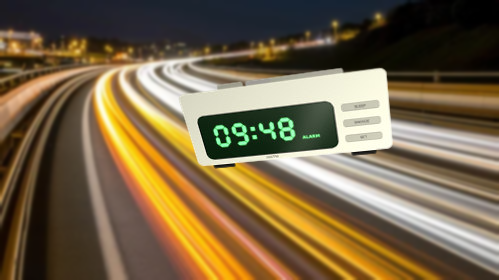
9.48
